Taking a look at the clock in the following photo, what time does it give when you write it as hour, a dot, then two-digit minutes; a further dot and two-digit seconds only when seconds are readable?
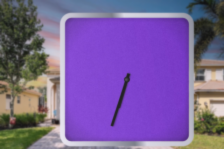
6.33
